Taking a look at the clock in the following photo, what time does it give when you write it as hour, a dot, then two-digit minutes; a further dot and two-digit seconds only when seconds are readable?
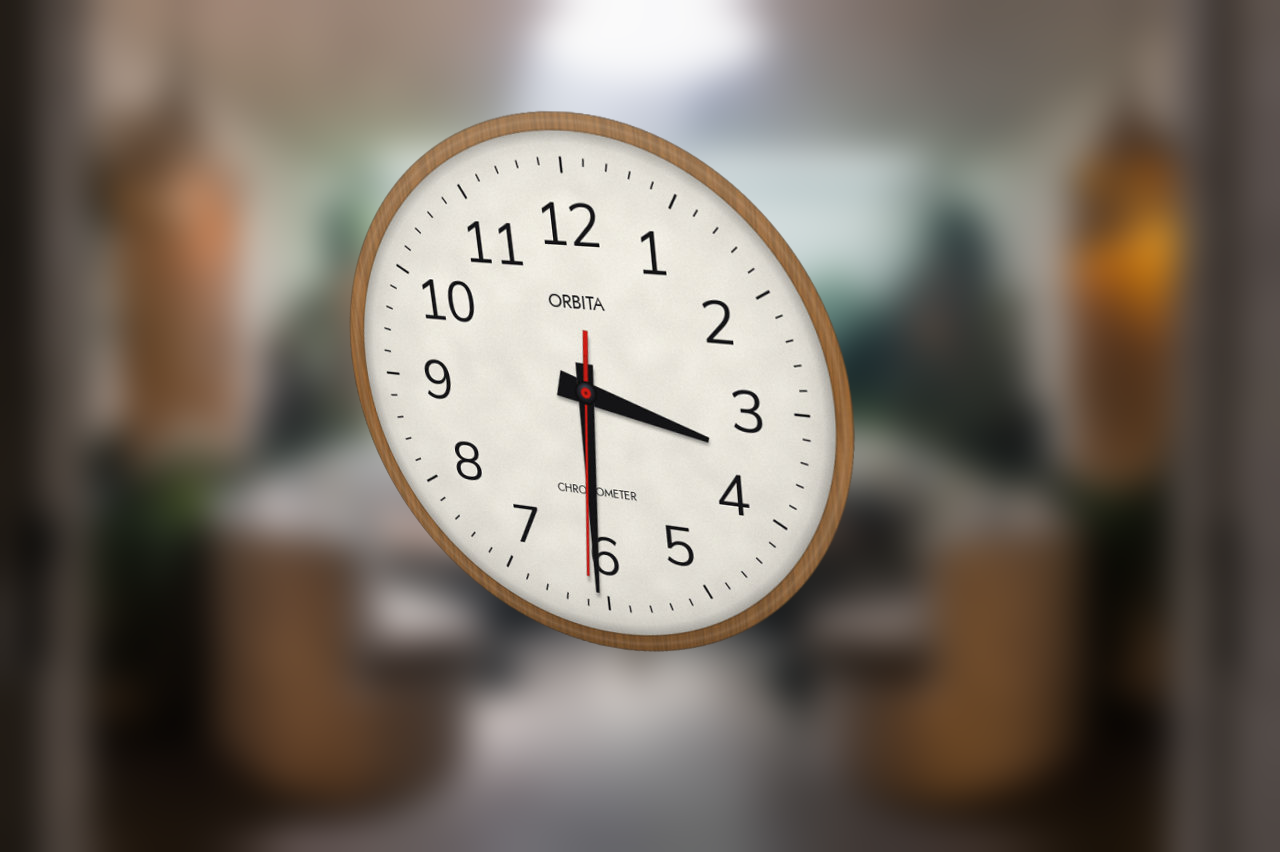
3.30.31
